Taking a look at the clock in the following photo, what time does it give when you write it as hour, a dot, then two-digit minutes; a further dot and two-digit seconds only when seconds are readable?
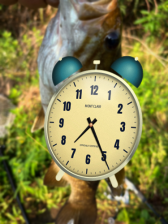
7.25
